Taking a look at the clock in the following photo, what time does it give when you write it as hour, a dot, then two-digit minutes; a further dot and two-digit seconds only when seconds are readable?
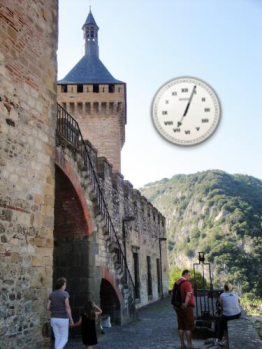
7.04
